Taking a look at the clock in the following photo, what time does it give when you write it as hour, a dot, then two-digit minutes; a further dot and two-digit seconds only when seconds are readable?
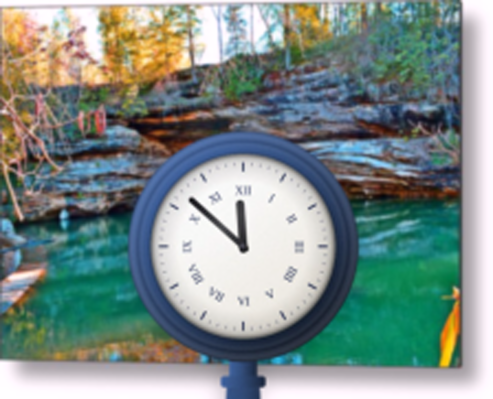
11.52
